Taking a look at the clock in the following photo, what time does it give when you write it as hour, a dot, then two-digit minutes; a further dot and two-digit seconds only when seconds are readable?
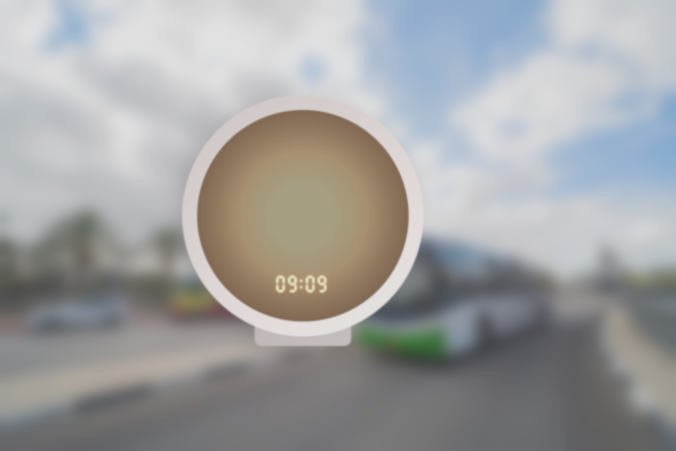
9.09
